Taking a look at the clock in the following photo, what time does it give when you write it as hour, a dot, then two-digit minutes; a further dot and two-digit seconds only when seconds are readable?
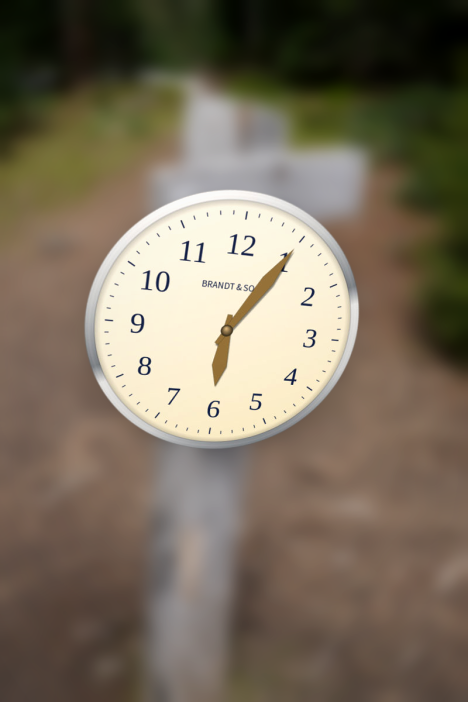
6.05
